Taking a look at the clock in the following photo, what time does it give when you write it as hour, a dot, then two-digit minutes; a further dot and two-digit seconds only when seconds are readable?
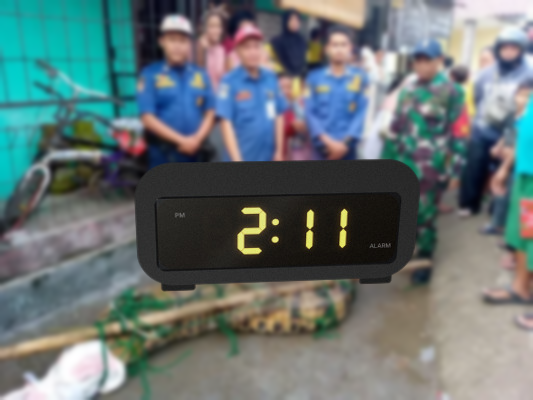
2.11
